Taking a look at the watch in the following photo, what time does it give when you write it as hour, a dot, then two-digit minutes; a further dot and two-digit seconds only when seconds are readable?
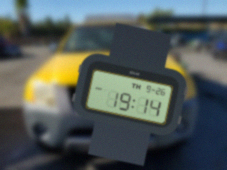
19.14
